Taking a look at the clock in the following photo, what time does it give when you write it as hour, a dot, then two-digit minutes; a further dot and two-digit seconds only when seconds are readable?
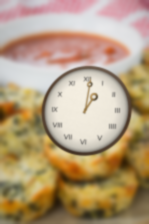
1.01
